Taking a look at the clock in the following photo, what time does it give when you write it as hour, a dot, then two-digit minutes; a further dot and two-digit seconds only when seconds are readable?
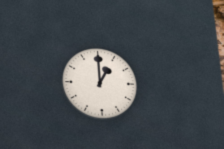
1.00
